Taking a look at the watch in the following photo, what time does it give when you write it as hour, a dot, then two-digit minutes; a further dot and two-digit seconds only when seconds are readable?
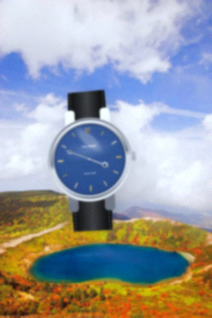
3.49
